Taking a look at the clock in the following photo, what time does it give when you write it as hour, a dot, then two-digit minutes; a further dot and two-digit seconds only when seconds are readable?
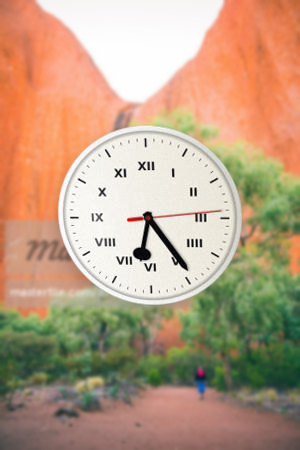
6.24.14
